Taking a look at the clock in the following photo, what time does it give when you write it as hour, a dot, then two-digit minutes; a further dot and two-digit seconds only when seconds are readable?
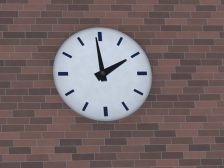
1.59
